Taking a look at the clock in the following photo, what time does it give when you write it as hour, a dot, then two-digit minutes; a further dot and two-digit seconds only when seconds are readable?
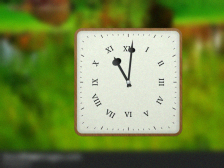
11.01
